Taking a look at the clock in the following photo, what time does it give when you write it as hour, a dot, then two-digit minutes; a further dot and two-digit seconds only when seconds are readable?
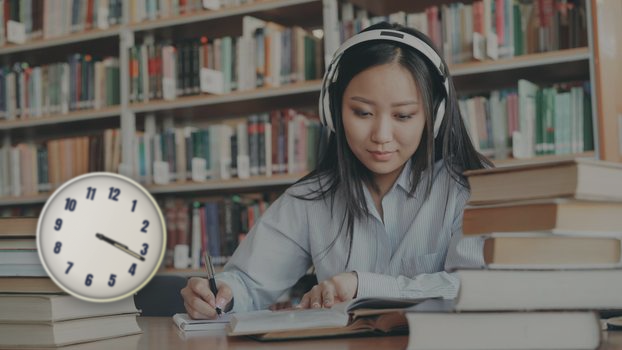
3.17
